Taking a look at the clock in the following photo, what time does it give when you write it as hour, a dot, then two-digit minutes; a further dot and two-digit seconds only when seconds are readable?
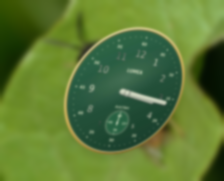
3.16
